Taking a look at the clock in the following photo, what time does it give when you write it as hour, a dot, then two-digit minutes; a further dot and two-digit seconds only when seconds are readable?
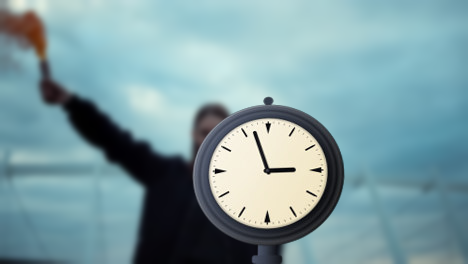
2.57
